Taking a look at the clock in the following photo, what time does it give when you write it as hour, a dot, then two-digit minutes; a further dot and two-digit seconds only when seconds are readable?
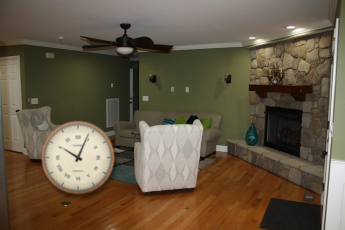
10.04
